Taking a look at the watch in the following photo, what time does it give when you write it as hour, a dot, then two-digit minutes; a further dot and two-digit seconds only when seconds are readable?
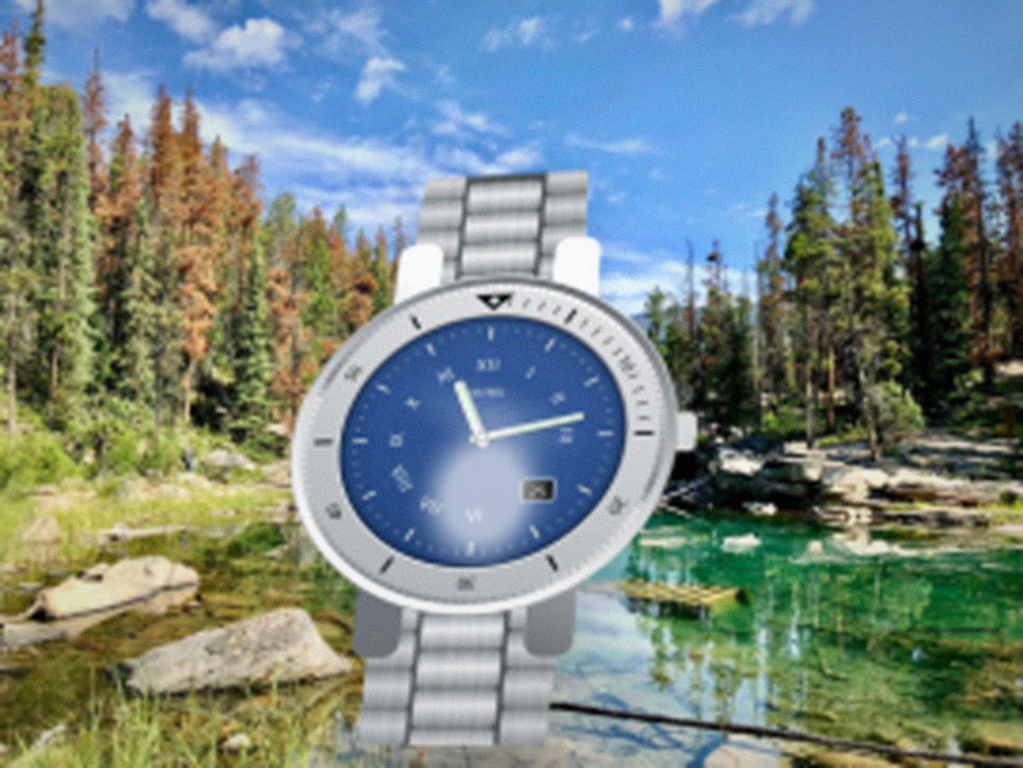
11.13
